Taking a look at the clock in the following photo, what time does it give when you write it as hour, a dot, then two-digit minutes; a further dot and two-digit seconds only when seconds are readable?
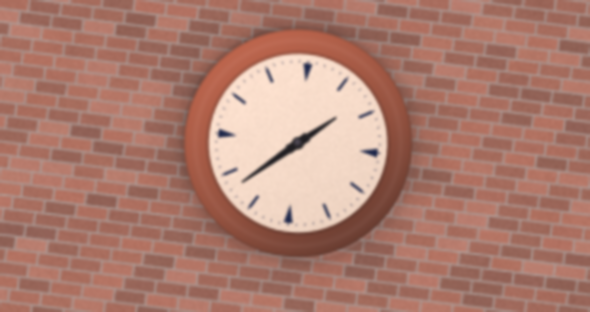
1.38
